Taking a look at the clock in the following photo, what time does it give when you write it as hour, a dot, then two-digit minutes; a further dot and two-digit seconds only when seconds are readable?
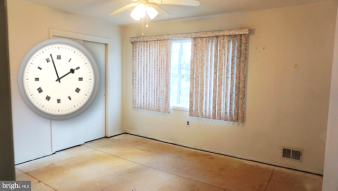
1.57
